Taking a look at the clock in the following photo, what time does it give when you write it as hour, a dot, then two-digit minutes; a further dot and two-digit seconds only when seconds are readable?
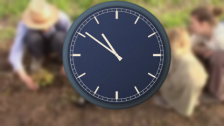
10.51
